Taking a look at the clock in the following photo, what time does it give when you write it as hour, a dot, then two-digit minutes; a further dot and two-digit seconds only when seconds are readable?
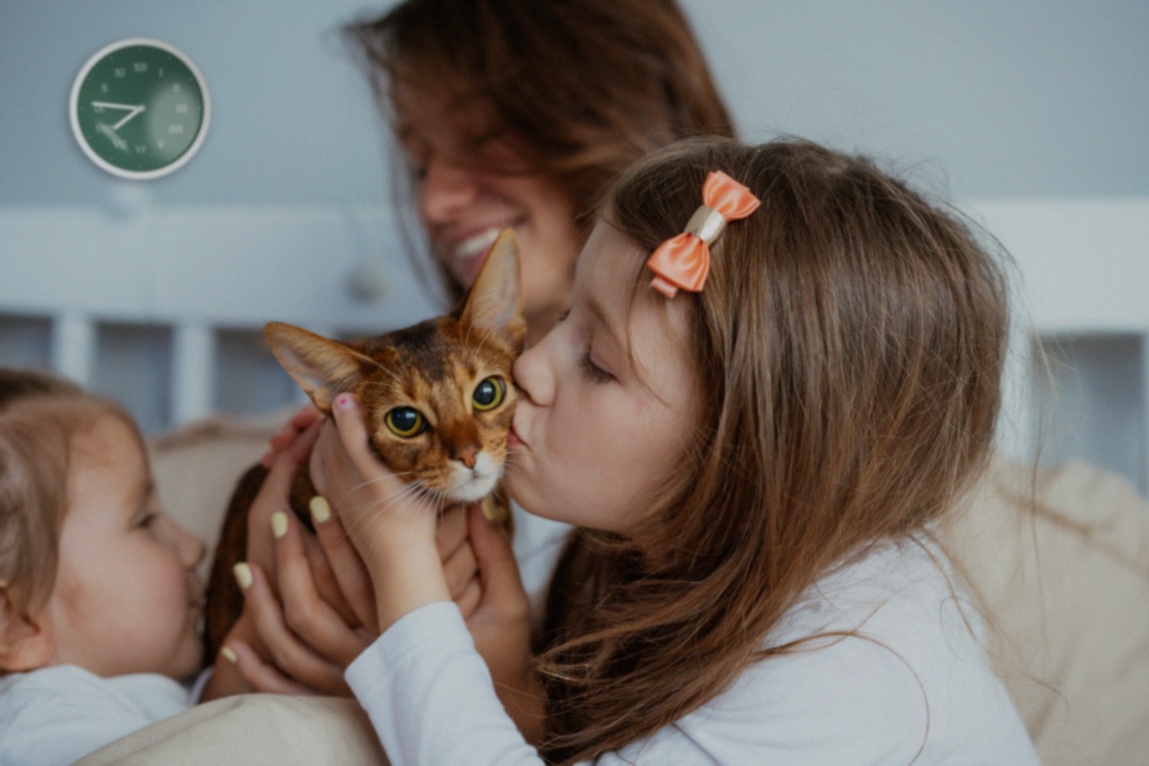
7.46
